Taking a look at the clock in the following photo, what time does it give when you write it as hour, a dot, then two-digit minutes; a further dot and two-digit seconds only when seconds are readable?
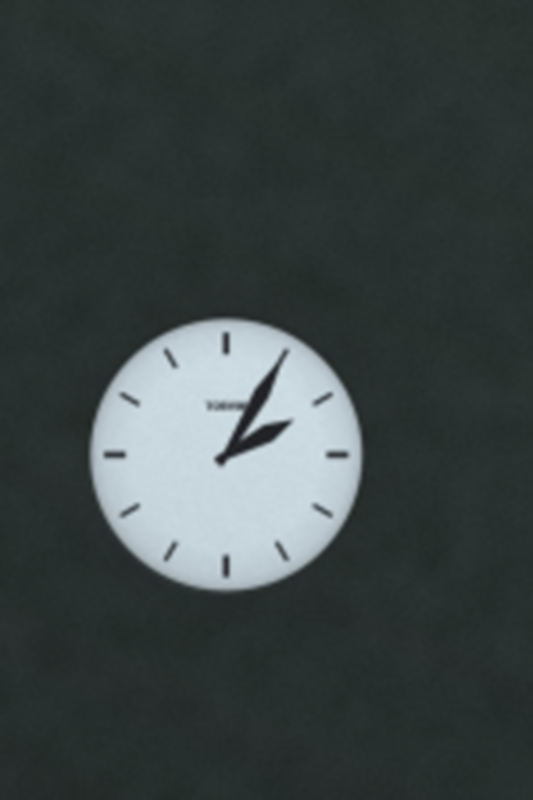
2.05
